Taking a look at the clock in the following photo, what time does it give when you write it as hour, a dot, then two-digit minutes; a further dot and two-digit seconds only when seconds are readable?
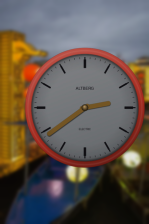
2.39
